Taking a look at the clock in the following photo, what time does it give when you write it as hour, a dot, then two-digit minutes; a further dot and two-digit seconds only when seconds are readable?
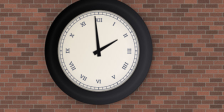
1.59
